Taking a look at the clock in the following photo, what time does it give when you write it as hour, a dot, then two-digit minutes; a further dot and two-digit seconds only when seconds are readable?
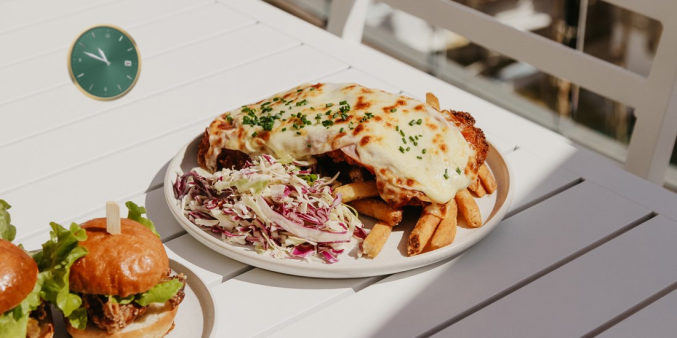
10.48
